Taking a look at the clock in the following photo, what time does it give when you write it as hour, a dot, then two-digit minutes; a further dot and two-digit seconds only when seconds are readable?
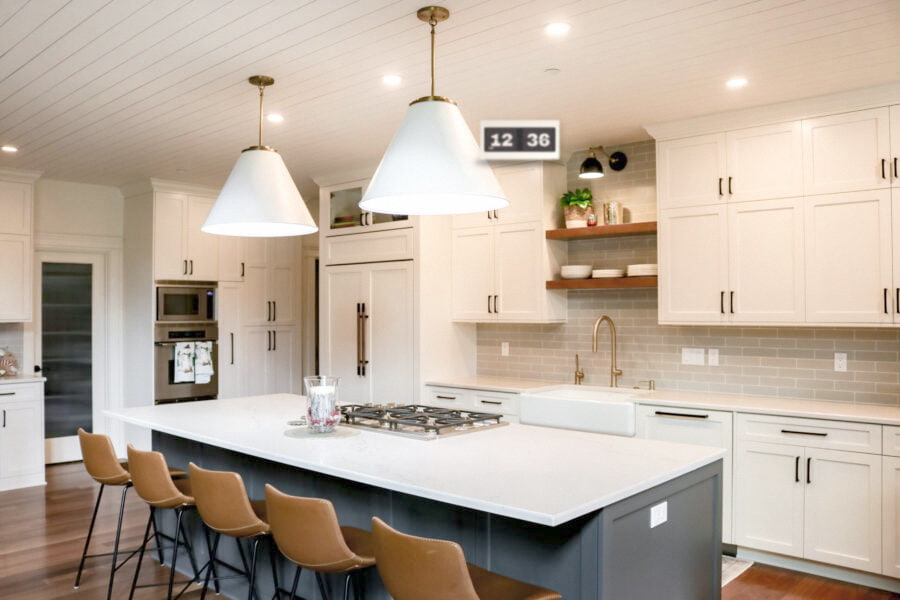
12.36
